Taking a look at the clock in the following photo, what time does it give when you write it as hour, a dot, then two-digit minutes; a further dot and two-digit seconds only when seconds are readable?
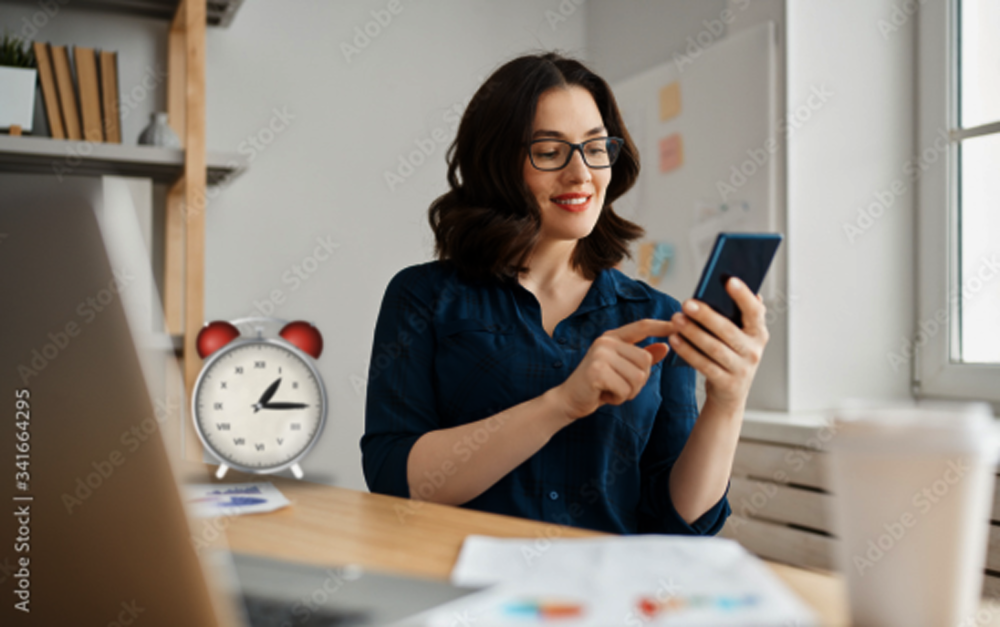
1.15
